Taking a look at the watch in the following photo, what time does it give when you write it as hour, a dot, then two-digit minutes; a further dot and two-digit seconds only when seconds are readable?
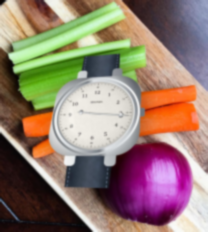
9.16
